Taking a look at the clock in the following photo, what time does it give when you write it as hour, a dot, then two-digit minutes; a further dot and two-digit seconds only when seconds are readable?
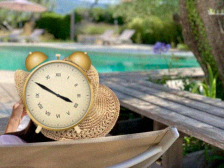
3.50
